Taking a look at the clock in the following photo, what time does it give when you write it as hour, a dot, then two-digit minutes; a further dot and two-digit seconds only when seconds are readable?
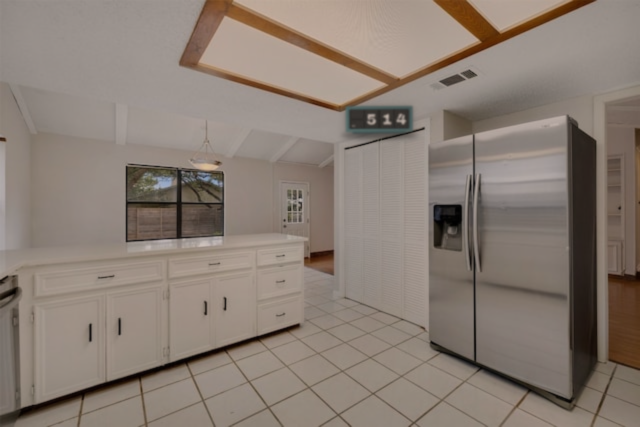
5.14
